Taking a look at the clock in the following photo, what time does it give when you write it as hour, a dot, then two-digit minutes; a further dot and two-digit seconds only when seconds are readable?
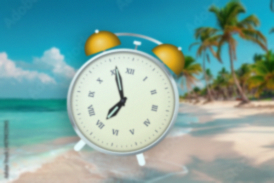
6.56
